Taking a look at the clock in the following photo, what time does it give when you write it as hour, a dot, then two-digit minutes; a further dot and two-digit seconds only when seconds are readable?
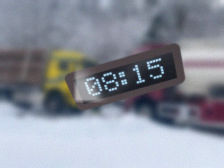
8.15
